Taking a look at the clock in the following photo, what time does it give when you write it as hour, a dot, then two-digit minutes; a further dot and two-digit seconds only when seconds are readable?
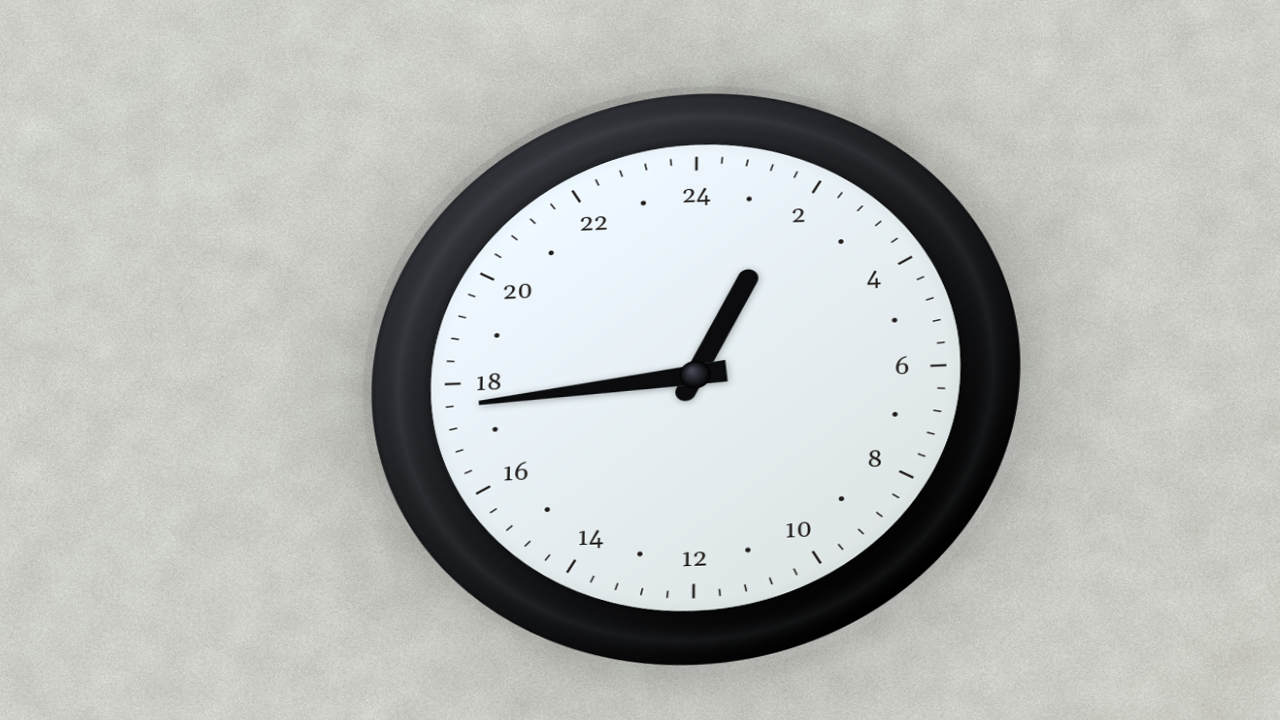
1.44
